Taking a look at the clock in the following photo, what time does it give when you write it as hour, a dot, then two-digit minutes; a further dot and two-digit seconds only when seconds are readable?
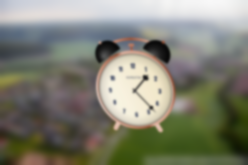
1.23
